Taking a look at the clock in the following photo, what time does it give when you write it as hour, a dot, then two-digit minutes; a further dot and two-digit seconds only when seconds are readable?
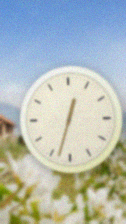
12.33
